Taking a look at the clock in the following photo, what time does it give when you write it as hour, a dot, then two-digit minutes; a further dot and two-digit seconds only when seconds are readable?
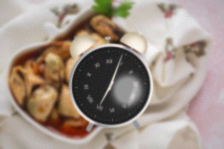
7.04
